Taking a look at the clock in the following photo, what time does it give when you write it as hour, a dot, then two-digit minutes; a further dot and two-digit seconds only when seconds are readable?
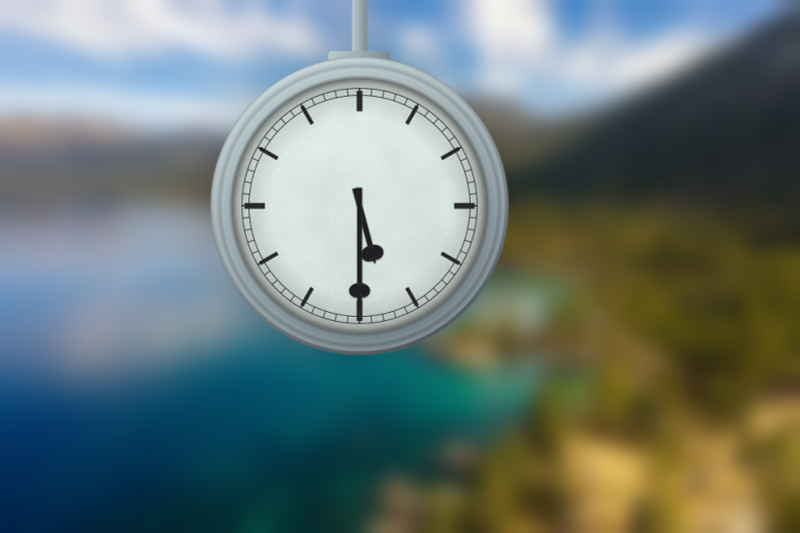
5.30
